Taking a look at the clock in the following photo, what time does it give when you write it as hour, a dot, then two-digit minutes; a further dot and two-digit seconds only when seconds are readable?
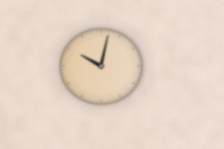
10.02
